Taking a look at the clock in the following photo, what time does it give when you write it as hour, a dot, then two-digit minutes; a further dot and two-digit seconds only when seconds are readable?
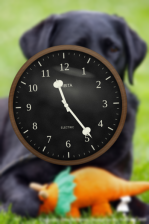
11.24
